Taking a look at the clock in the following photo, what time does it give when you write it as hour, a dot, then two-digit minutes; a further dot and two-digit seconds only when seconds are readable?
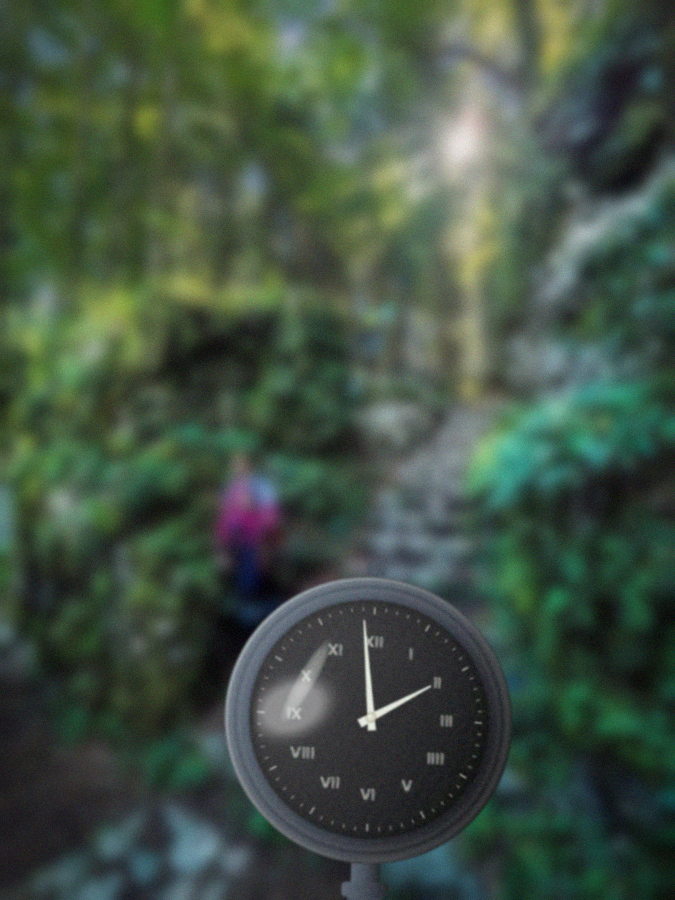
1.59
